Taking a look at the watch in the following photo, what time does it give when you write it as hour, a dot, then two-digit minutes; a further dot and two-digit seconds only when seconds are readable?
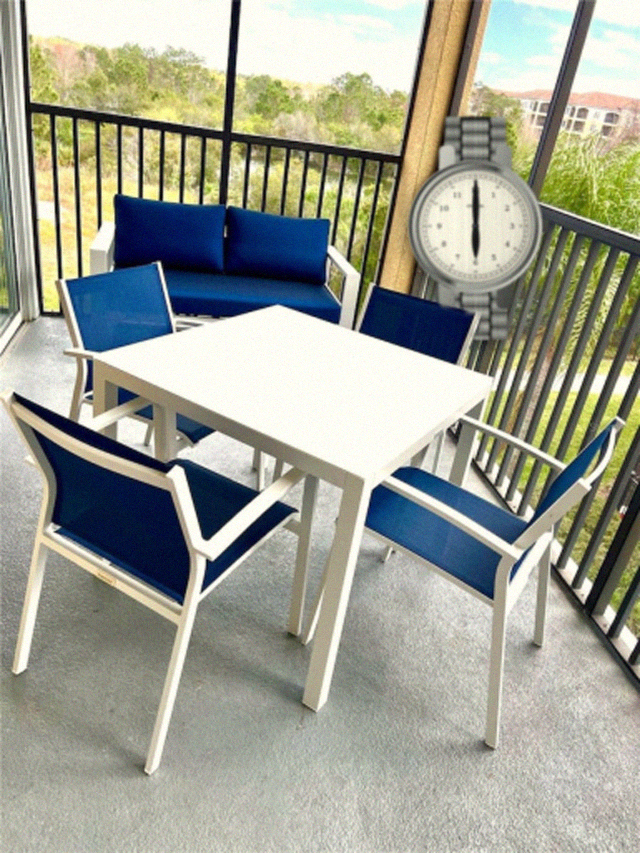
6.00
